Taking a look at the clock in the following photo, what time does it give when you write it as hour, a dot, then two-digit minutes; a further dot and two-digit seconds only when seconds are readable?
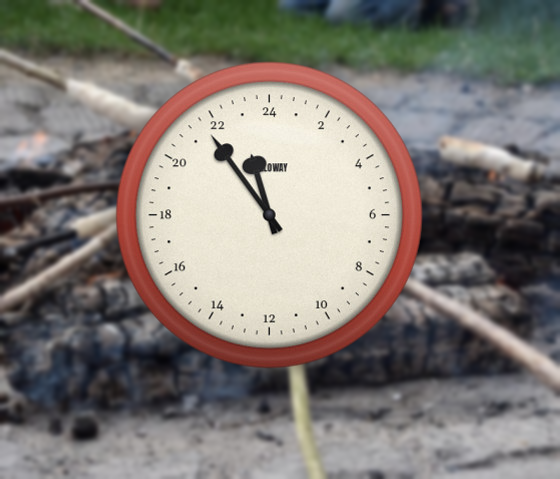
22.54
